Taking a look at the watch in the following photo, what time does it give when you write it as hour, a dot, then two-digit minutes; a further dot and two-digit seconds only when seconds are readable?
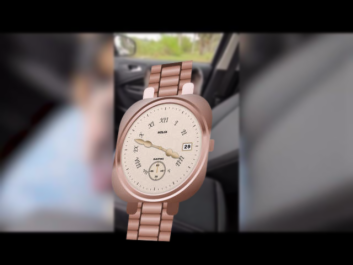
3.48
